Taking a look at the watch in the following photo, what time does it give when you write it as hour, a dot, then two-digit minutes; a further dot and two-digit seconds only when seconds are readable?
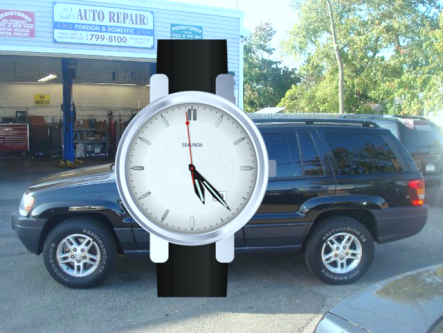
5.22.59
